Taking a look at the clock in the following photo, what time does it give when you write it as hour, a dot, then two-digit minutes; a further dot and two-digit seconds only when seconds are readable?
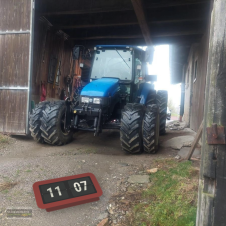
11.07
